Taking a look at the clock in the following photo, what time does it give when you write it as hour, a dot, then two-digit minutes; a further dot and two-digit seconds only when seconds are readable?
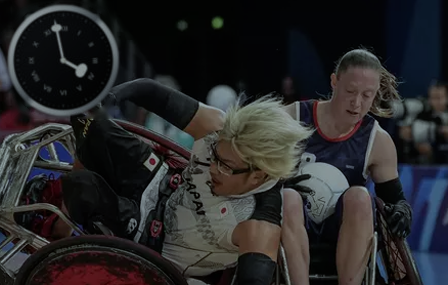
3.58
